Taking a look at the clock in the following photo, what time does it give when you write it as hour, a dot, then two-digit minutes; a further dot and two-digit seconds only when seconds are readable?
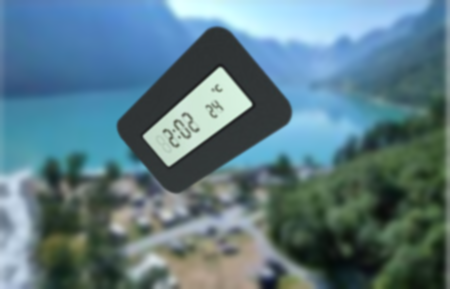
2.02
